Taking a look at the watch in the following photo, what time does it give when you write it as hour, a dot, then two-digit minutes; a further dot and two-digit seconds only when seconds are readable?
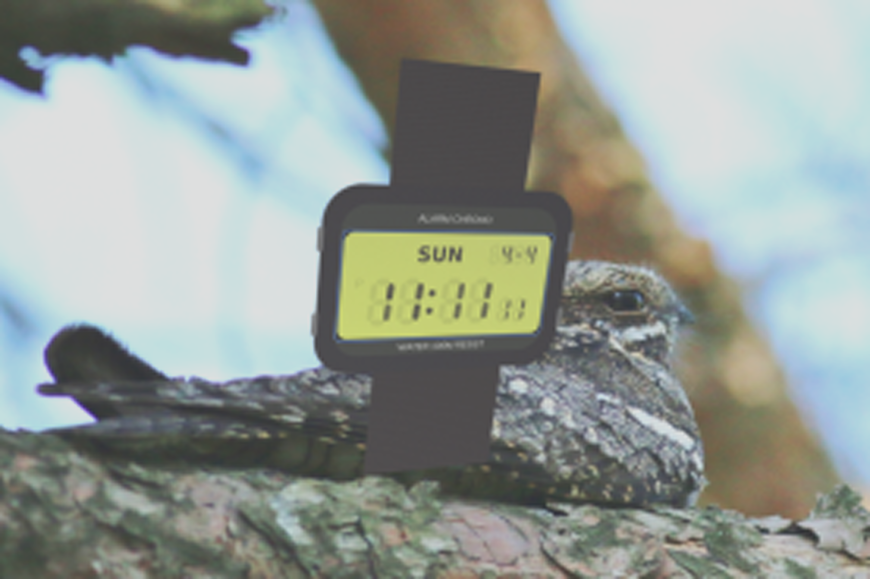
11.11.11
